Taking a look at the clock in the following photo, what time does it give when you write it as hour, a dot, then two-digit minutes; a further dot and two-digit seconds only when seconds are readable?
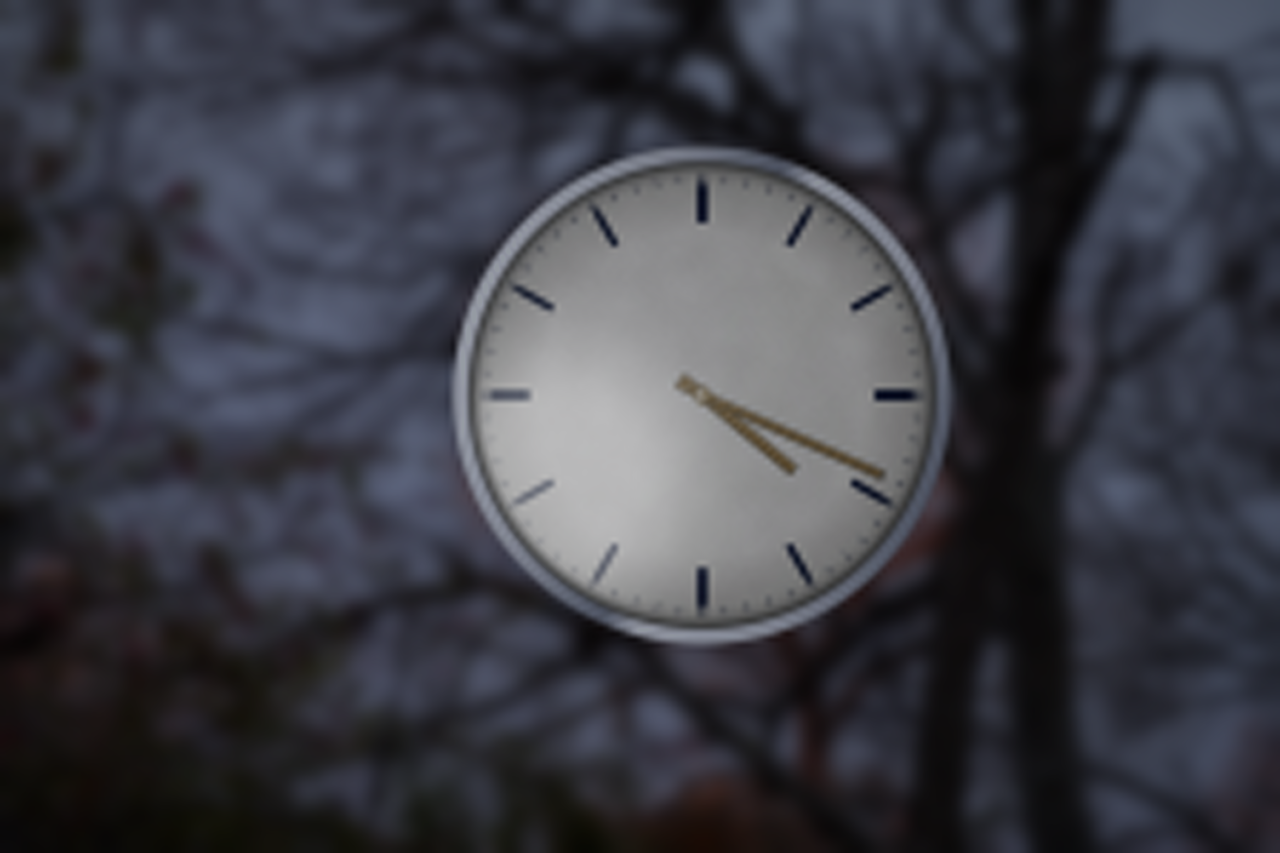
4.19
